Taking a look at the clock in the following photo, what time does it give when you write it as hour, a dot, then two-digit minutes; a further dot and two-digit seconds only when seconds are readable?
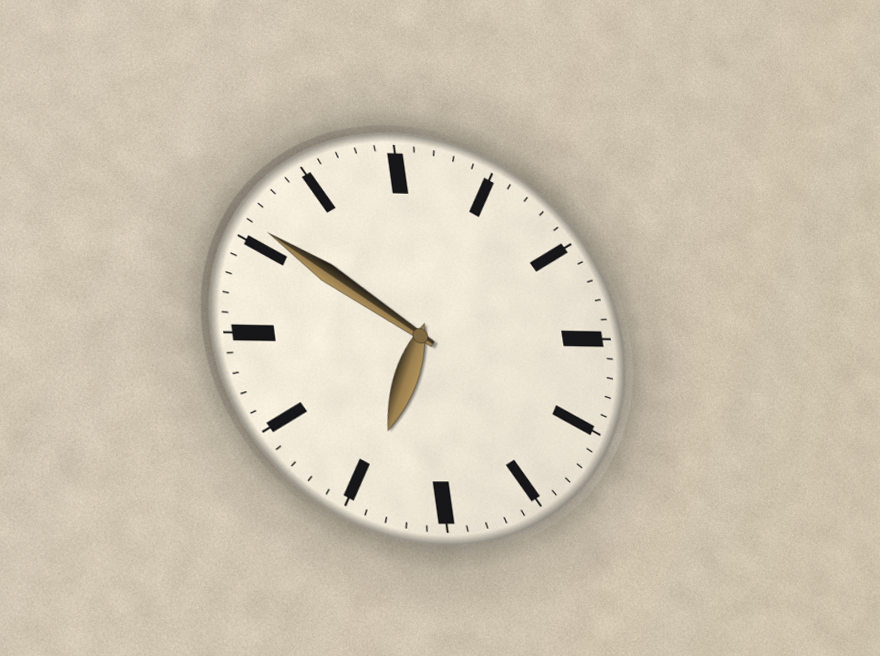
6.51
